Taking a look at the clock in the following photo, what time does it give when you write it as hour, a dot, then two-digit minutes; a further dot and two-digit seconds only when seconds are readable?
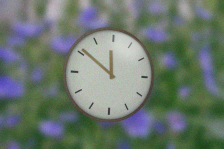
11.51
